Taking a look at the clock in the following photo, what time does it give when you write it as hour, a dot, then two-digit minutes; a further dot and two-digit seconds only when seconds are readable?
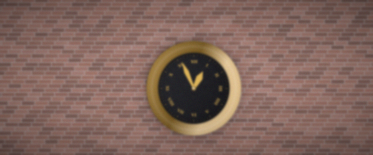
12.56
